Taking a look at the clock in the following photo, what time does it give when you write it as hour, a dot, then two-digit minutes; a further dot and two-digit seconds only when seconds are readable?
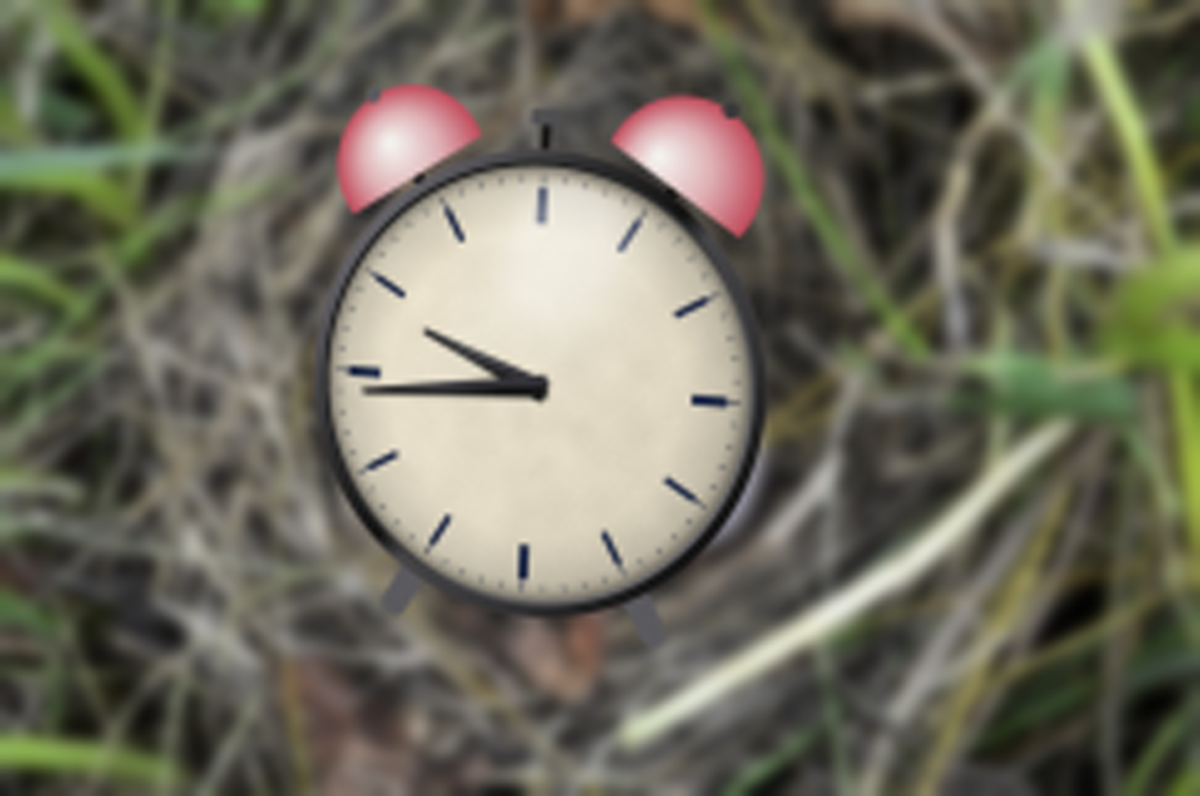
9.44
